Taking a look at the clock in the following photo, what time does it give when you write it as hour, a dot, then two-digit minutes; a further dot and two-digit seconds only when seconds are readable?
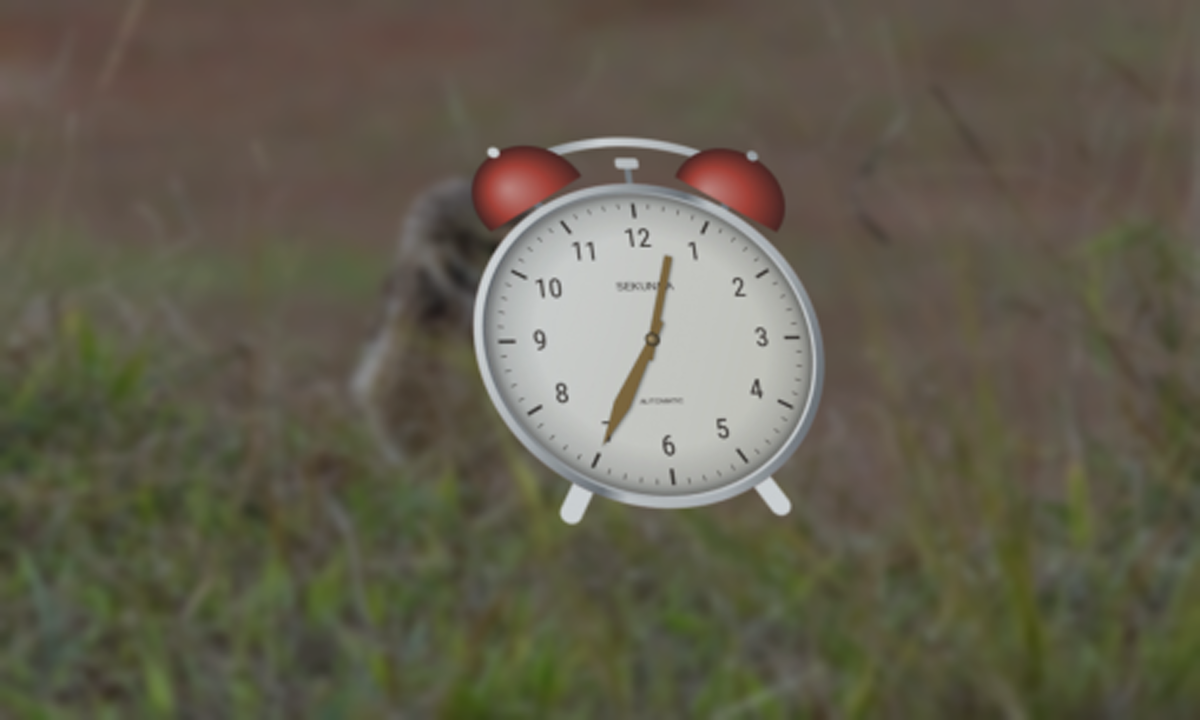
12.35
